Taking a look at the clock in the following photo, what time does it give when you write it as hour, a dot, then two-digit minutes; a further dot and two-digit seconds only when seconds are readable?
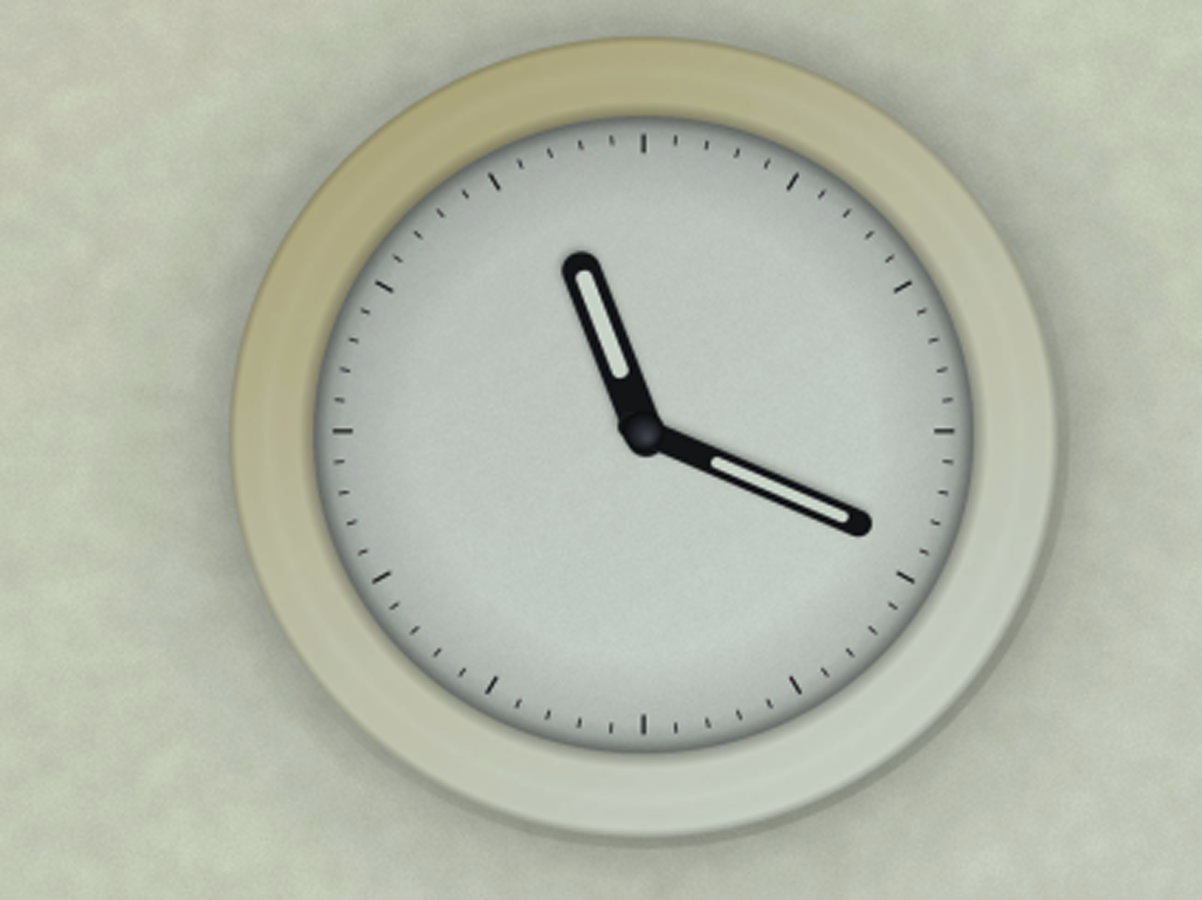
11.19
